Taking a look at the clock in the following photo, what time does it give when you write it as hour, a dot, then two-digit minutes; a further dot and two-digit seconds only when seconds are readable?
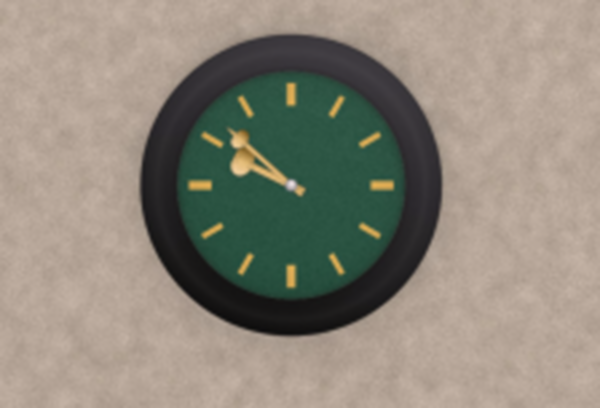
9.52
